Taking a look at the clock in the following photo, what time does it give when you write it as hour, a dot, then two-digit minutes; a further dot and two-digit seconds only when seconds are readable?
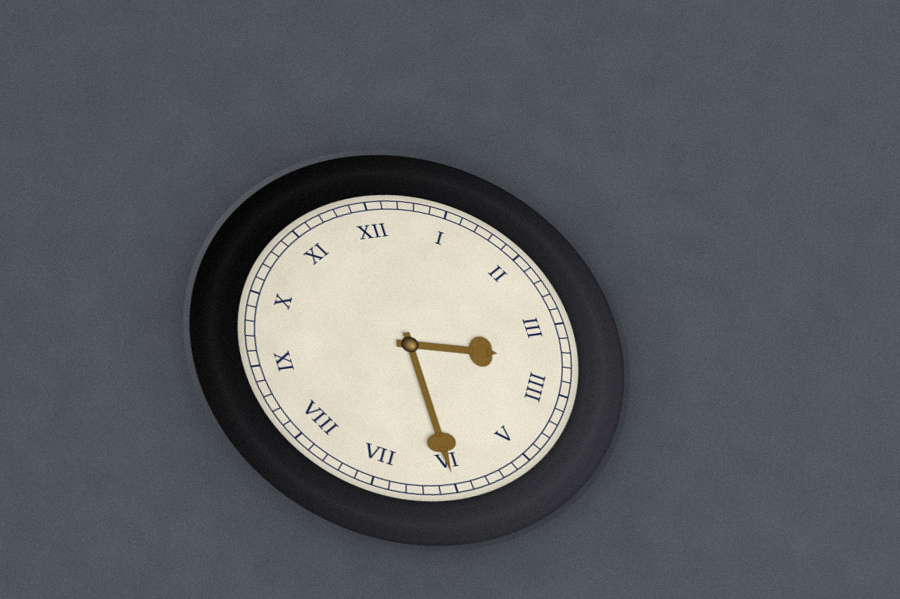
3.30
